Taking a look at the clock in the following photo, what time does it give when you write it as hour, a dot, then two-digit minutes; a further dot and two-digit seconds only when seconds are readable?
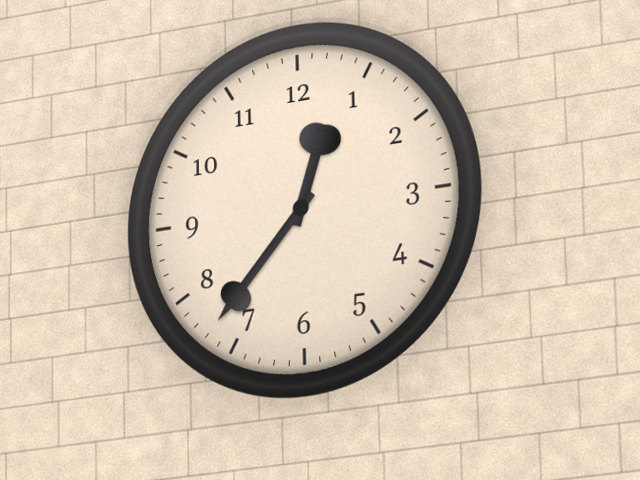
12.37
